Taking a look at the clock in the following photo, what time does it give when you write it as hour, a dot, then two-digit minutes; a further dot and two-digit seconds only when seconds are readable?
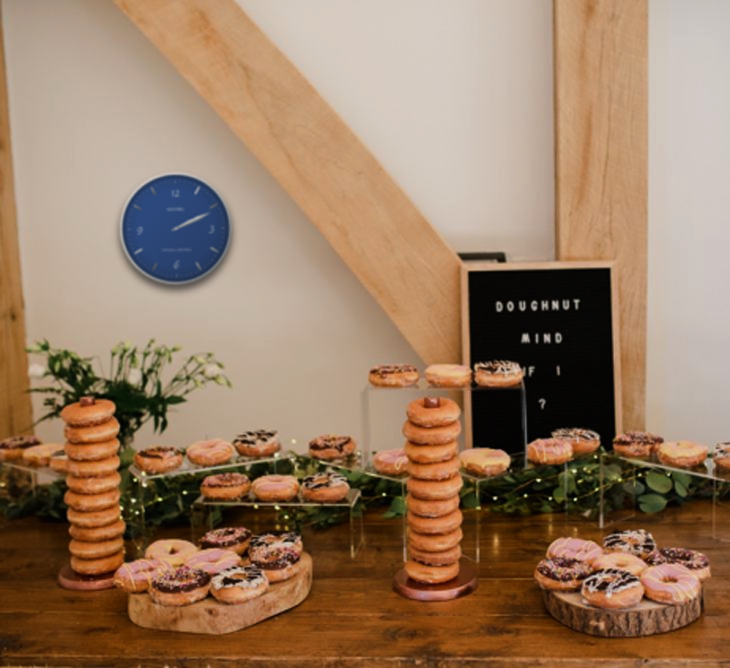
2.11
